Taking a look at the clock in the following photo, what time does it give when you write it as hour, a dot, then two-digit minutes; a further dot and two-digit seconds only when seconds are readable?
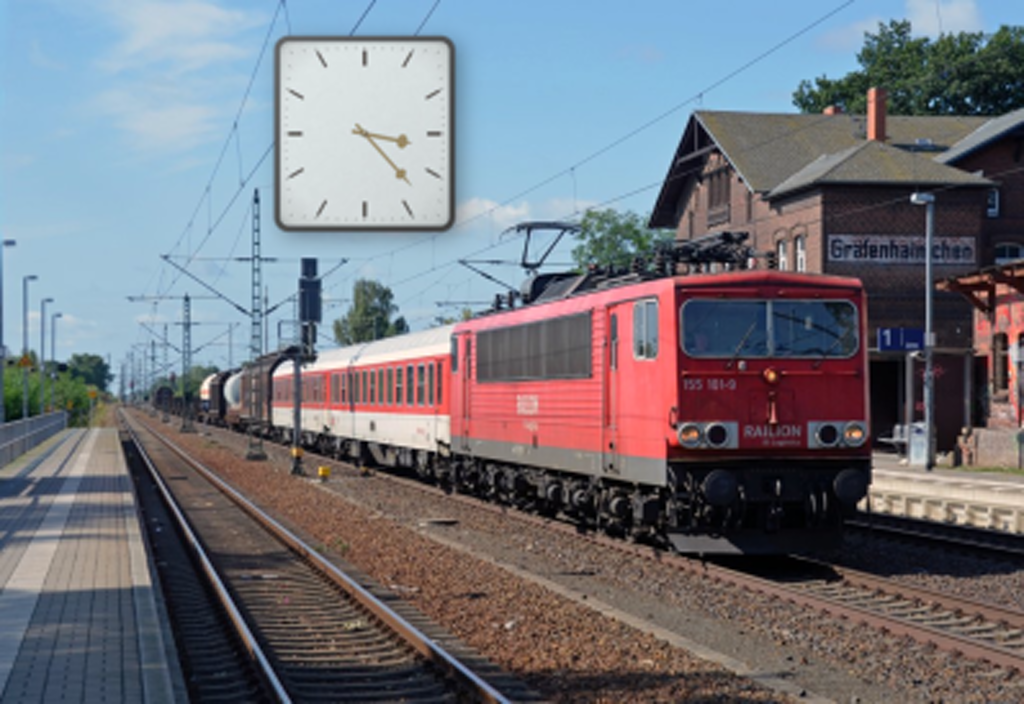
3.23
